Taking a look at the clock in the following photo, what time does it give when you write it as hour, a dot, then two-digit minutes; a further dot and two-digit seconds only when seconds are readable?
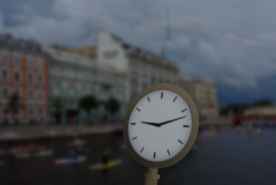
9.12
